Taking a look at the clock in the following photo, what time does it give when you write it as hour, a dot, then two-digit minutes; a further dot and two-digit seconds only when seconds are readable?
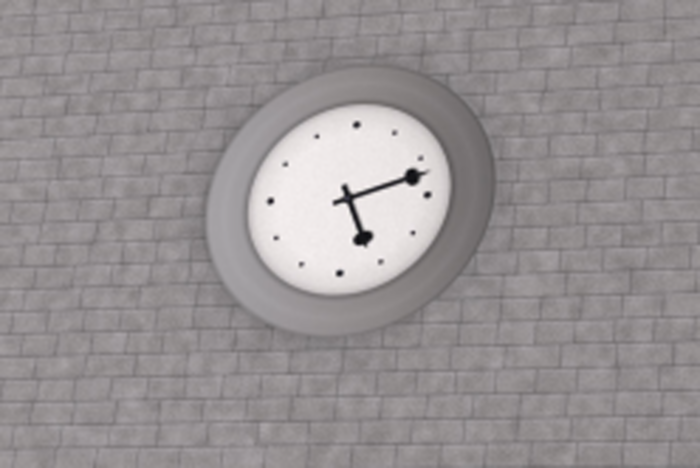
5.12
